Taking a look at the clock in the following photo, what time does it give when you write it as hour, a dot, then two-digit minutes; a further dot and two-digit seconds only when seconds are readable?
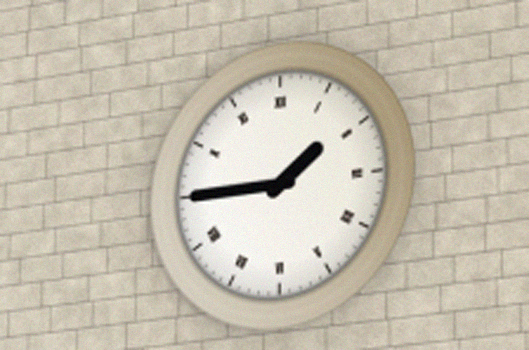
1.45
